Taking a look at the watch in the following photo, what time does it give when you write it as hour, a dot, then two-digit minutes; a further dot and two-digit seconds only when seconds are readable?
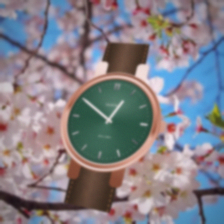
12.50
